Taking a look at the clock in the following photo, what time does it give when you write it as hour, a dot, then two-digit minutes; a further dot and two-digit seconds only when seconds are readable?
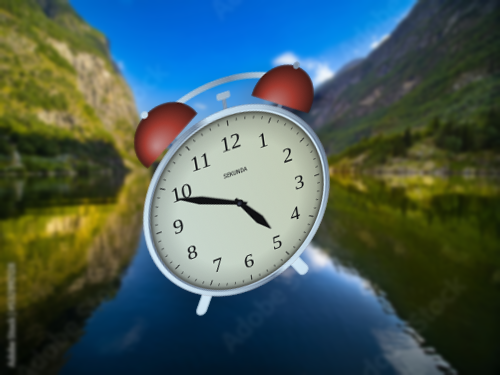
4.49
